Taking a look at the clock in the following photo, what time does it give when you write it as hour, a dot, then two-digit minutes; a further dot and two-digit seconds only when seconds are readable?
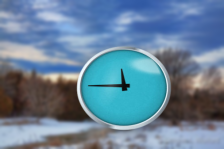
11.45
